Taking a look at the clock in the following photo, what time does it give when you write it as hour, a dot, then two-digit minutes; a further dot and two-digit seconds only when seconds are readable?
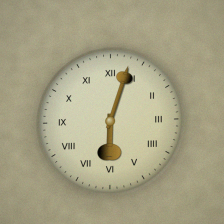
6.03
